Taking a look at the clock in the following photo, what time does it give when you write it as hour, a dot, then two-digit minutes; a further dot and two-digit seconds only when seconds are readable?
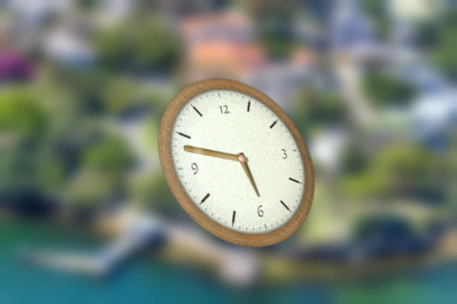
5.48
